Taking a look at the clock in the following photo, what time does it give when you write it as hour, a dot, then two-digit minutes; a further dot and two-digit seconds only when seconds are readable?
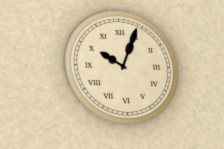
10.04
